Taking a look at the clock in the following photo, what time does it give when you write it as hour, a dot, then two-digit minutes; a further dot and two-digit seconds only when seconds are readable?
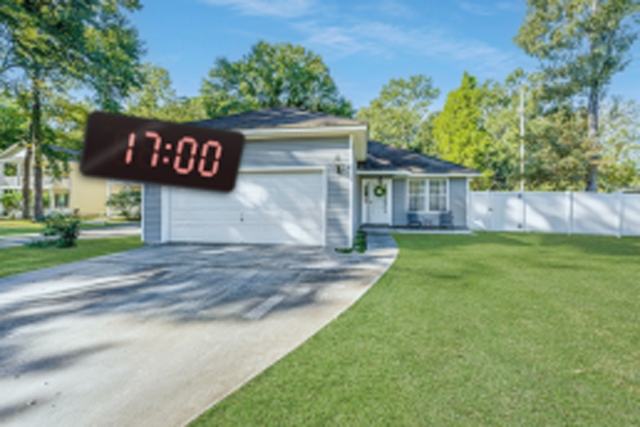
17.00
